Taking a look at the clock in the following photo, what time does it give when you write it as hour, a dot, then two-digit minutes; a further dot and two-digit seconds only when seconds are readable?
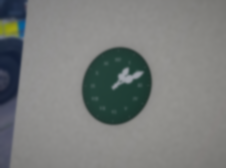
1.11
